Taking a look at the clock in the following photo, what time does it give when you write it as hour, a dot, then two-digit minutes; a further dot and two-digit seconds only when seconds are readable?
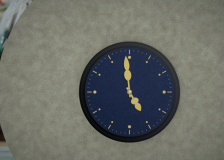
4.59
